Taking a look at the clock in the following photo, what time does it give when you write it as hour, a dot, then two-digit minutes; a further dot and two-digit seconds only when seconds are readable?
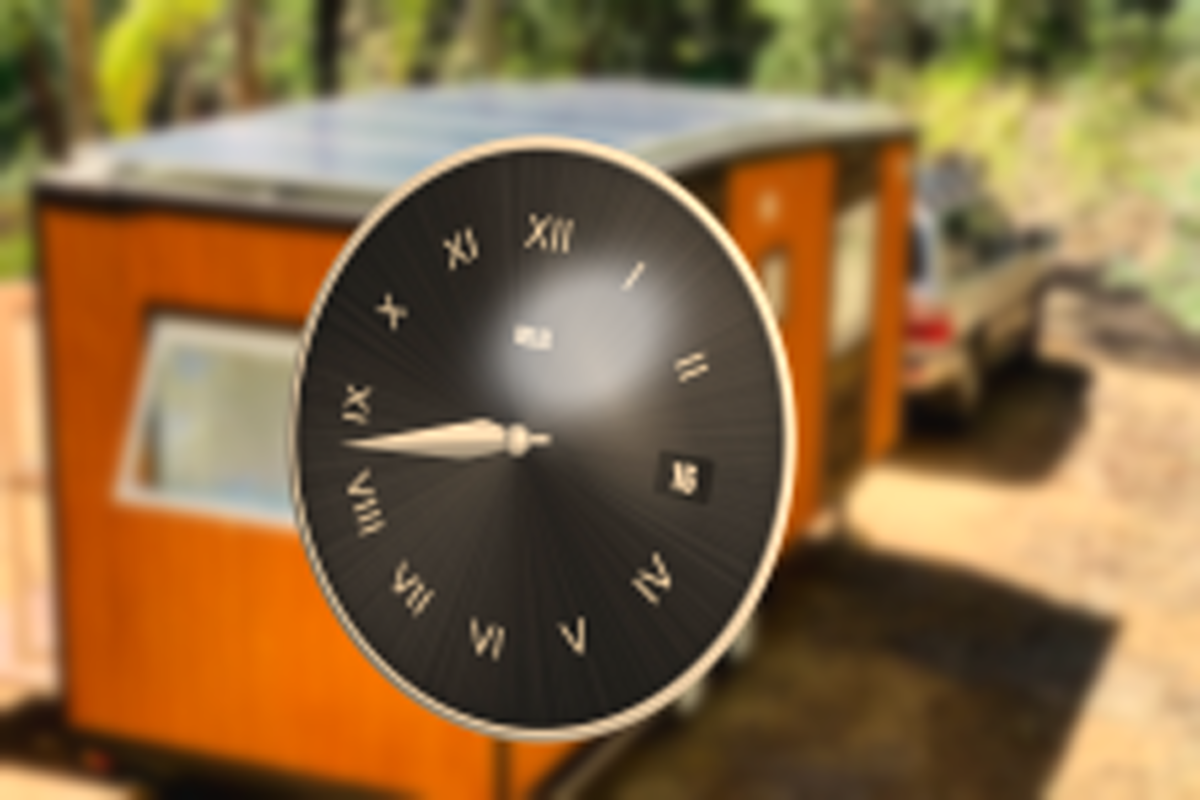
8.43
